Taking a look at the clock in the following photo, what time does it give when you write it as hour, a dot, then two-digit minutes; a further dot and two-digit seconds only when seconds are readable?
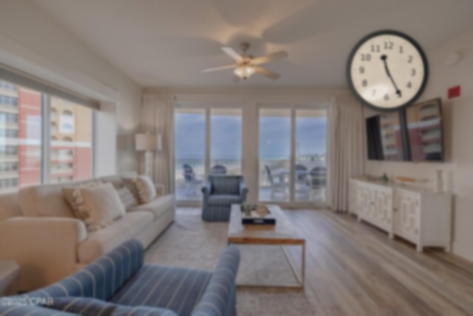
11.25
